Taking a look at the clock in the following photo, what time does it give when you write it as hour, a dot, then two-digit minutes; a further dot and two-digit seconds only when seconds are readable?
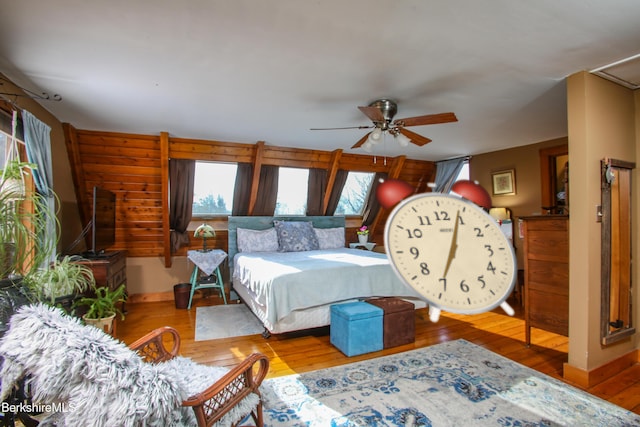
7.04
